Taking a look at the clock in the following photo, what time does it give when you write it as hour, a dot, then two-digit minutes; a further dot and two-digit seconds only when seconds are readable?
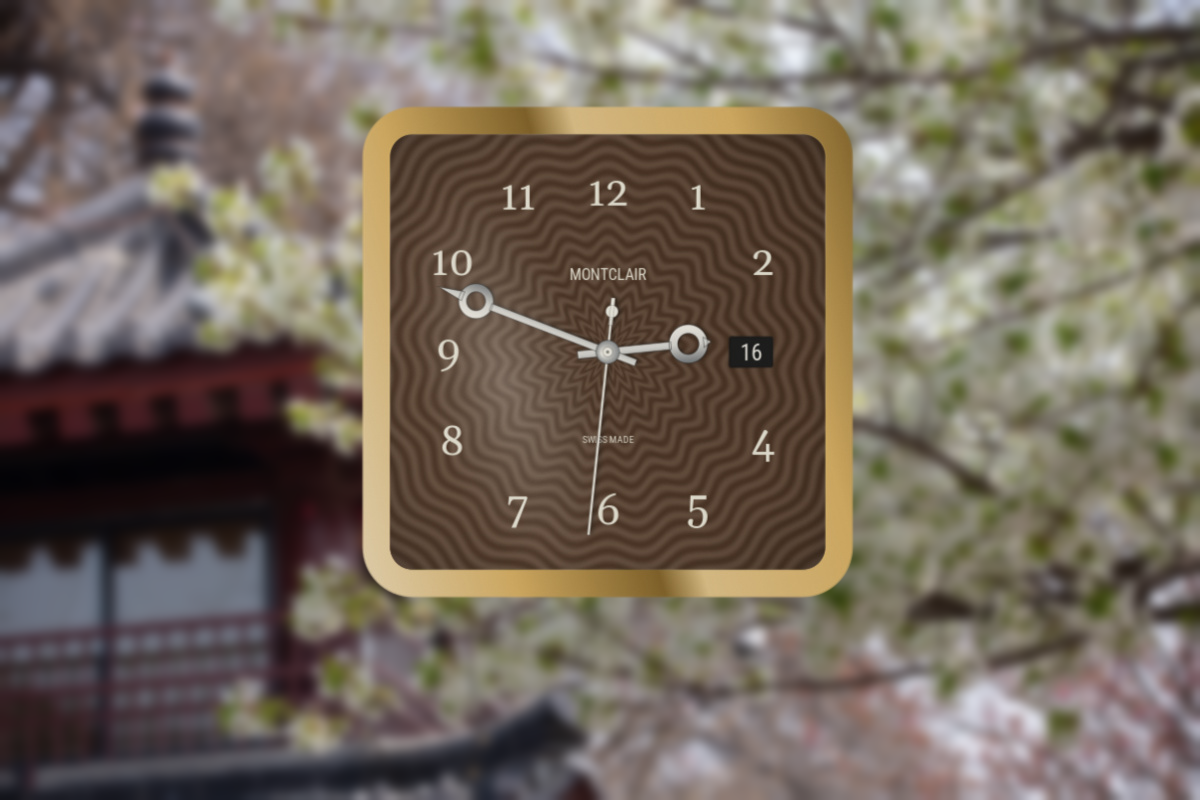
2.48.31
